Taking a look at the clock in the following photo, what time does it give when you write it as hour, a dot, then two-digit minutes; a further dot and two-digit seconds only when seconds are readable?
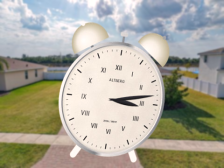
3.13
